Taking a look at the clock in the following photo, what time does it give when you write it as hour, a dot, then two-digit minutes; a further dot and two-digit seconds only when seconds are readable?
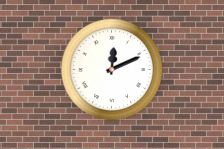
12.11
